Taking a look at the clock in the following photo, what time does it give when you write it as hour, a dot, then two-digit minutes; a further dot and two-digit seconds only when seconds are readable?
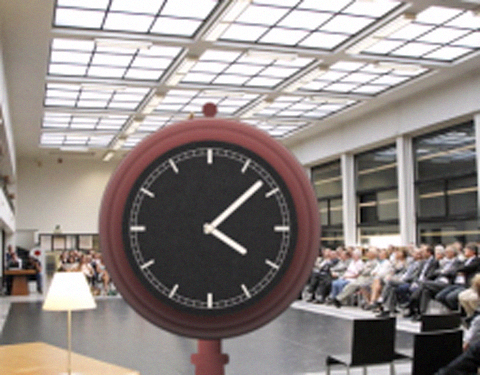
4.08
